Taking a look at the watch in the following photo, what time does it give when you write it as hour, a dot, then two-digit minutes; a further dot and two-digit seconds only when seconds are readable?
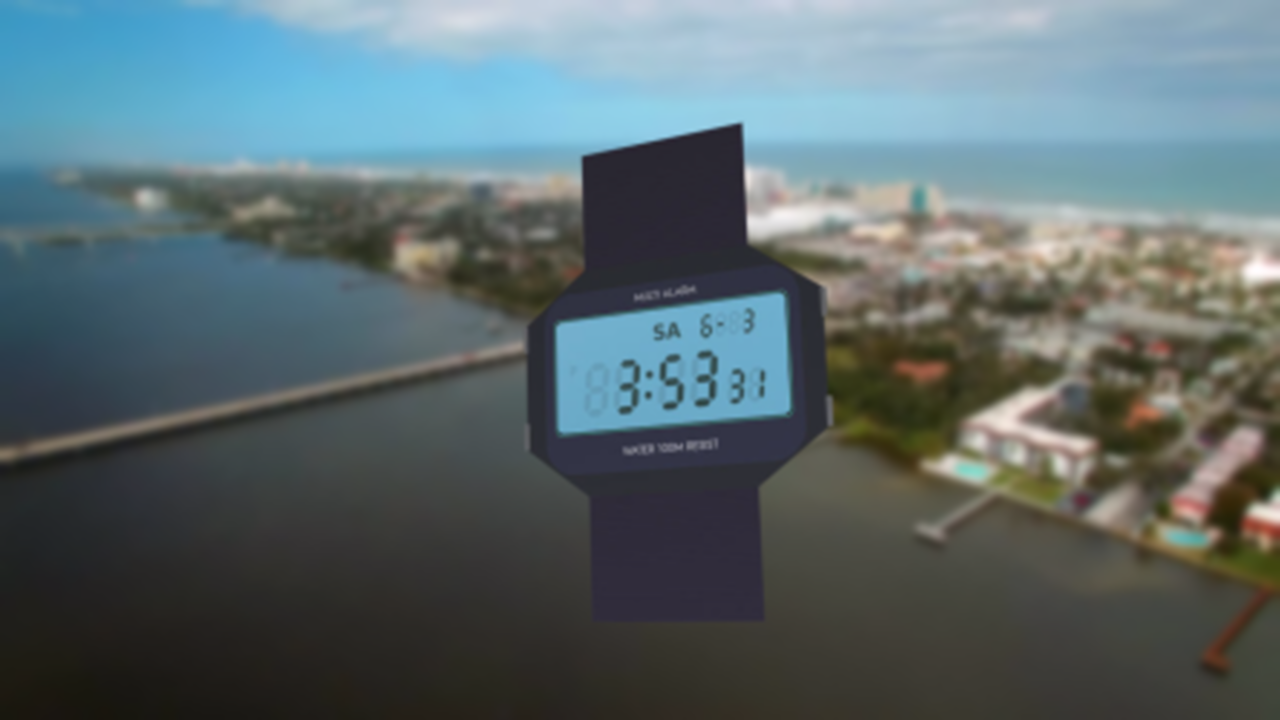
3.53.31
